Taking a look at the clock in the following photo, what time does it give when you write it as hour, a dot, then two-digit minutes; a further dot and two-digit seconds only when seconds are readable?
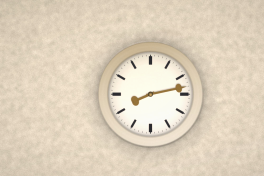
8.13
